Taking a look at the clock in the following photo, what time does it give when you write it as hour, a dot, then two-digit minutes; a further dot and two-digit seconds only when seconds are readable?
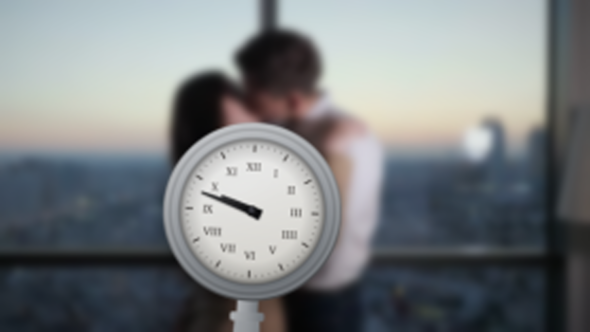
9.48
